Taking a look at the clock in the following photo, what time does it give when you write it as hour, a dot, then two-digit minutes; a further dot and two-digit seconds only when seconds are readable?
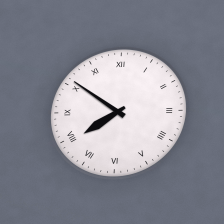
7.51
